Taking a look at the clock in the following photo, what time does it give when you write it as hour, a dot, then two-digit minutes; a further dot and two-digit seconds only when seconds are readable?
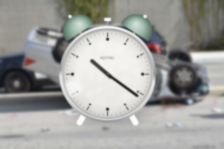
10.21
